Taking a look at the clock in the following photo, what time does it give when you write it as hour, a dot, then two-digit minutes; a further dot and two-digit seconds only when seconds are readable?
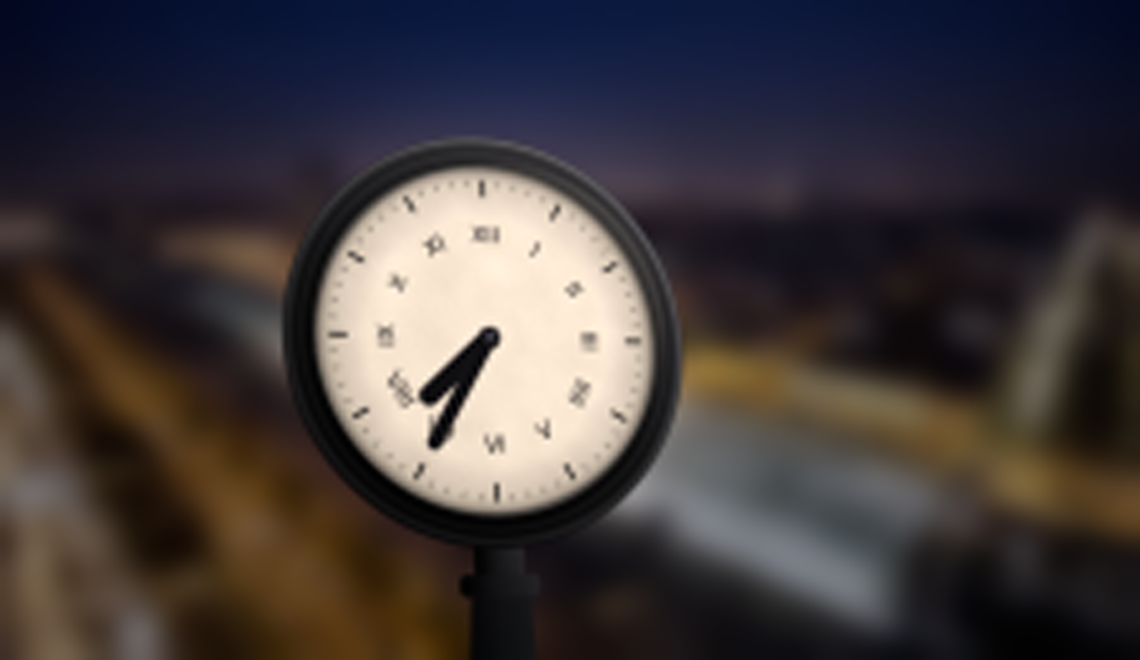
7.35
